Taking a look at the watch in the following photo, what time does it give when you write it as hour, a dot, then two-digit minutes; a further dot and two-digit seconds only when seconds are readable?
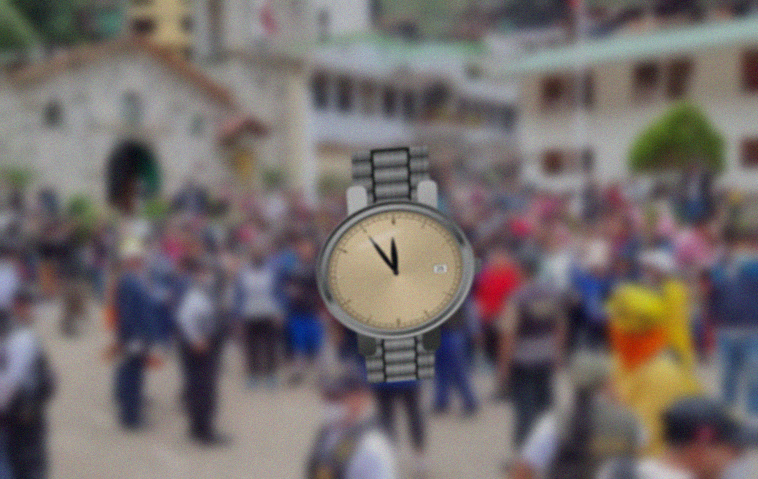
11.55
